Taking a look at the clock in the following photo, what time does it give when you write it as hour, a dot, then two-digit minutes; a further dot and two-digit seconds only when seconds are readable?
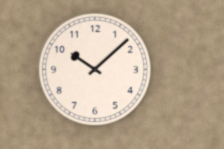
10.08
